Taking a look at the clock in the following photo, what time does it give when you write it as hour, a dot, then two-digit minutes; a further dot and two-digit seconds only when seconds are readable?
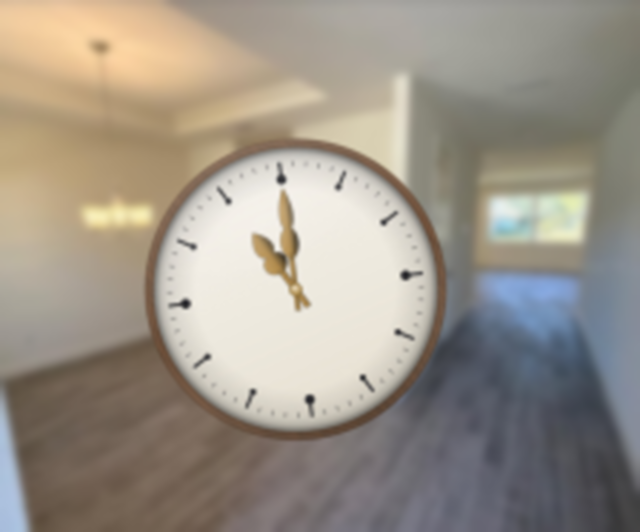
11.00
